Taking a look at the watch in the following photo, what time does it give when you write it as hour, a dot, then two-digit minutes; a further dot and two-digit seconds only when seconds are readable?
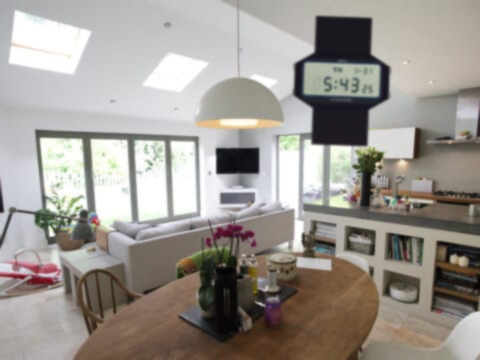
5.43
